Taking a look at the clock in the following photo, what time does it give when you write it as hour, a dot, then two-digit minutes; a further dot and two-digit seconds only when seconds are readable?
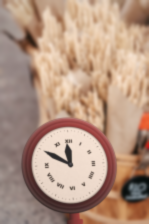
11.50
